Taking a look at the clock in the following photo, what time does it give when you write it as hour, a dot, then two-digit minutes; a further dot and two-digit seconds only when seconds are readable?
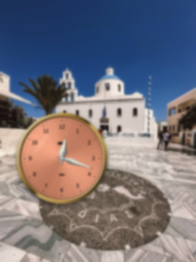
12.18
